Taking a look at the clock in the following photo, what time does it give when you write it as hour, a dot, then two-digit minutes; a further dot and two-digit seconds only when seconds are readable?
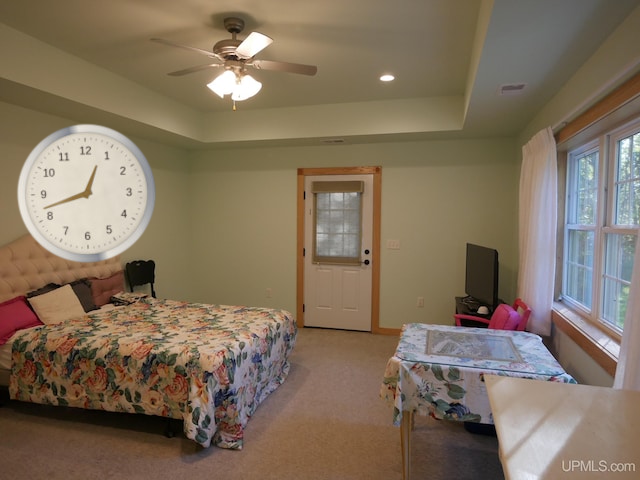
12.42
